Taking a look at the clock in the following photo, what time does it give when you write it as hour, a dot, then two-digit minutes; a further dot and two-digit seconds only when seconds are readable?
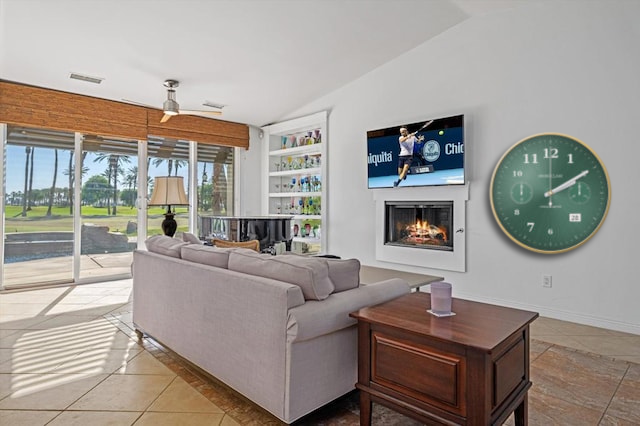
2.10
